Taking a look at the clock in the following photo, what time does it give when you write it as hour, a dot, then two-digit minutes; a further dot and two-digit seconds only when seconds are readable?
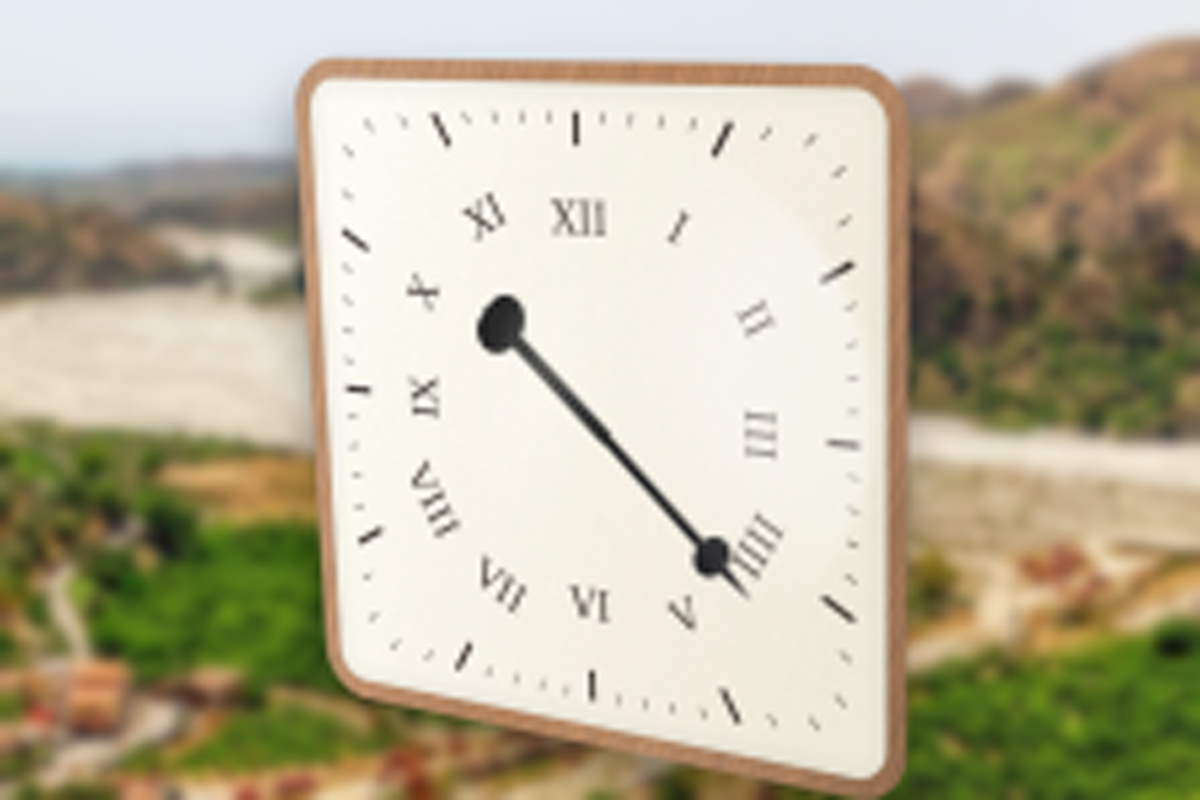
10.22
